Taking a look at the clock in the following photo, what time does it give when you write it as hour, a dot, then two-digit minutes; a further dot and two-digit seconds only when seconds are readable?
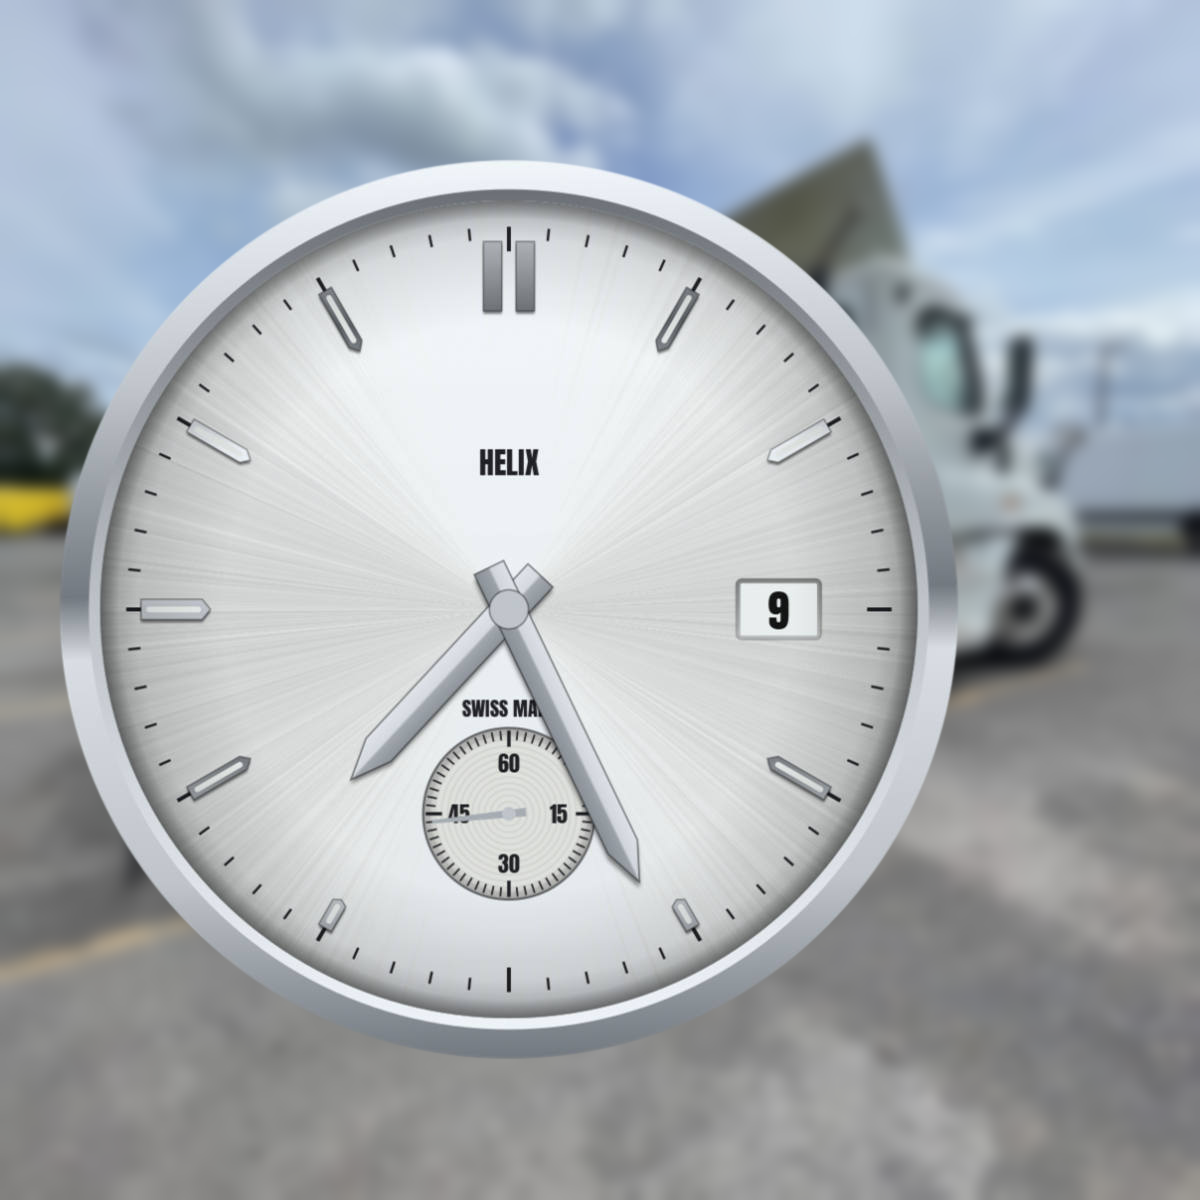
7.25.44
